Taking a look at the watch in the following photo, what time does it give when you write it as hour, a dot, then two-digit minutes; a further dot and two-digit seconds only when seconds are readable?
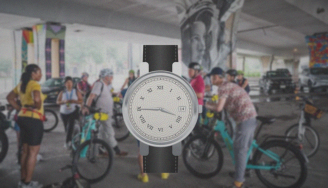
3.45
